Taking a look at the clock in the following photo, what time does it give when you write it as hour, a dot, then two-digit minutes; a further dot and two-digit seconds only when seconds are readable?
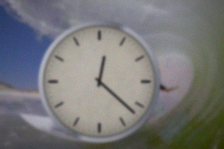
12.22
